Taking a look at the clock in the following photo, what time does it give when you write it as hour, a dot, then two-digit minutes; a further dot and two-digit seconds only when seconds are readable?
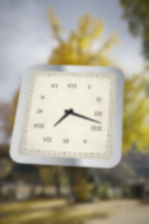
7.18
